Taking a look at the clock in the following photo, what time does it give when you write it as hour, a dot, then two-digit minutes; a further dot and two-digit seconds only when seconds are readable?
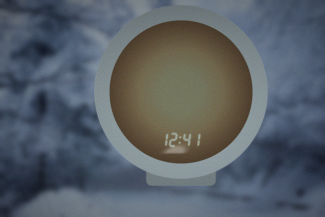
12.41
